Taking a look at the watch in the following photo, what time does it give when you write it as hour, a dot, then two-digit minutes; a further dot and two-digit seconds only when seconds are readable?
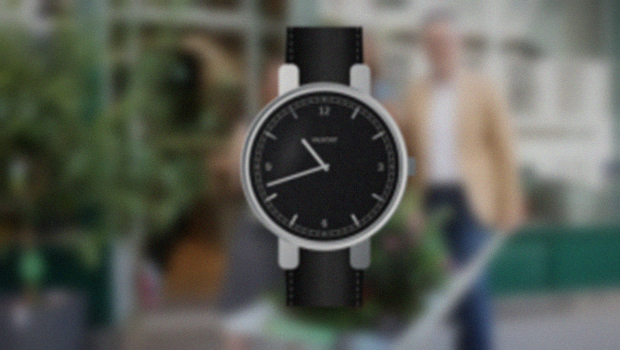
10.42
